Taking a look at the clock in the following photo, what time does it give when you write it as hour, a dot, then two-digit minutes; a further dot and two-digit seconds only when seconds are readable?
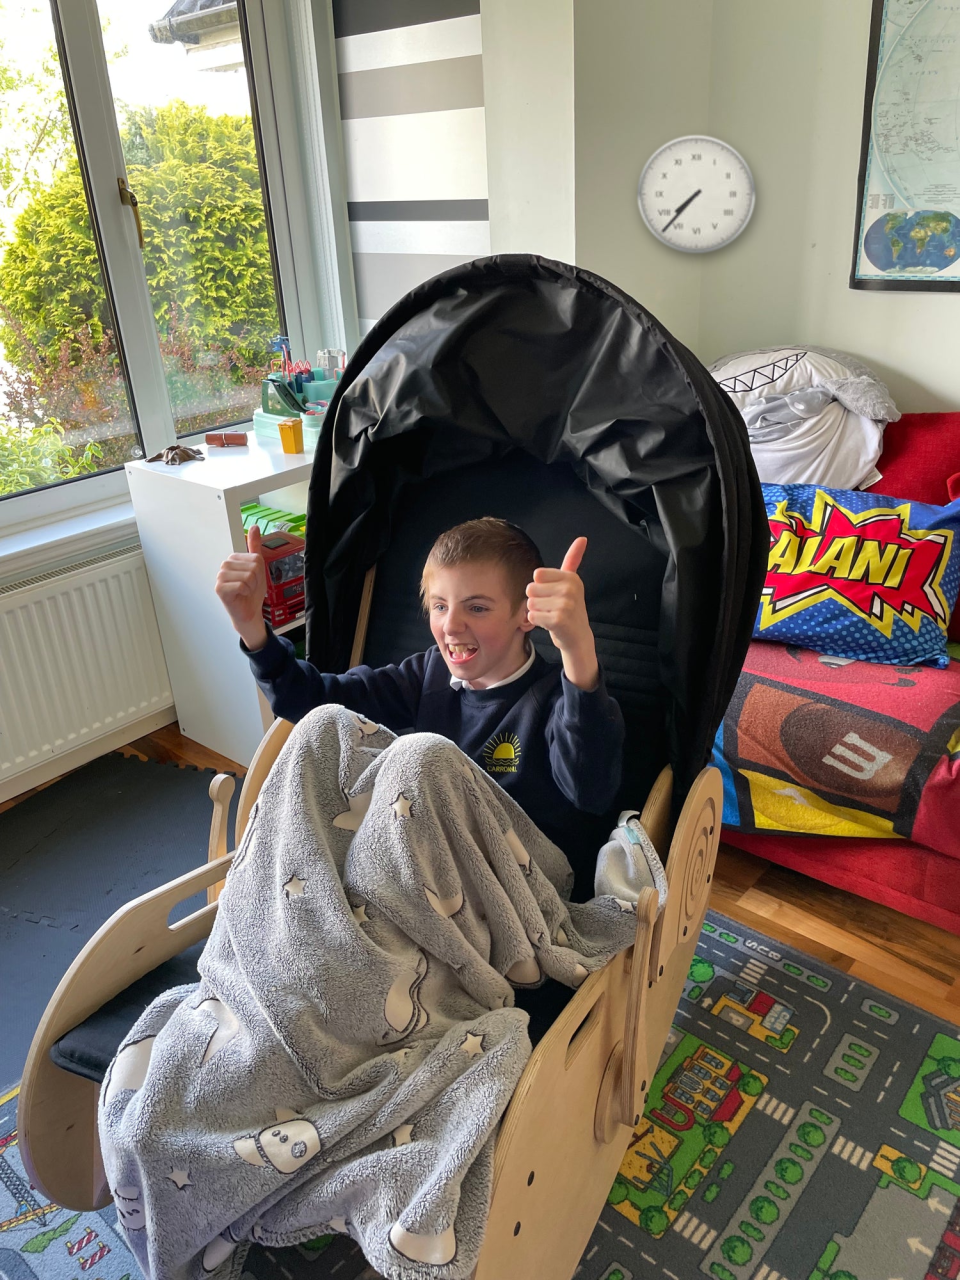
7.37
